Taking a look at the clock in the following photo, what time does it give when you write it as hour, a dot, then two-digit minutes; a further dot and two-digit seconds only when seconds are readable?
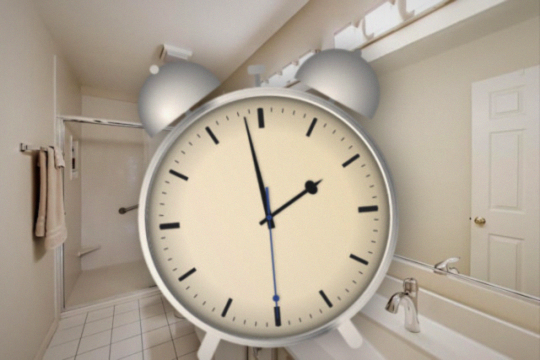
1.58.30
